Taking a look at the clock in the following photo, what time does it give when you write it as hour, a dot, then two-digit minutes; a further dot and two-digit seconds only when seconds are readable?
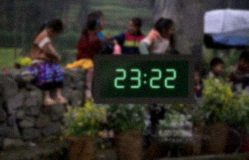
23.22
